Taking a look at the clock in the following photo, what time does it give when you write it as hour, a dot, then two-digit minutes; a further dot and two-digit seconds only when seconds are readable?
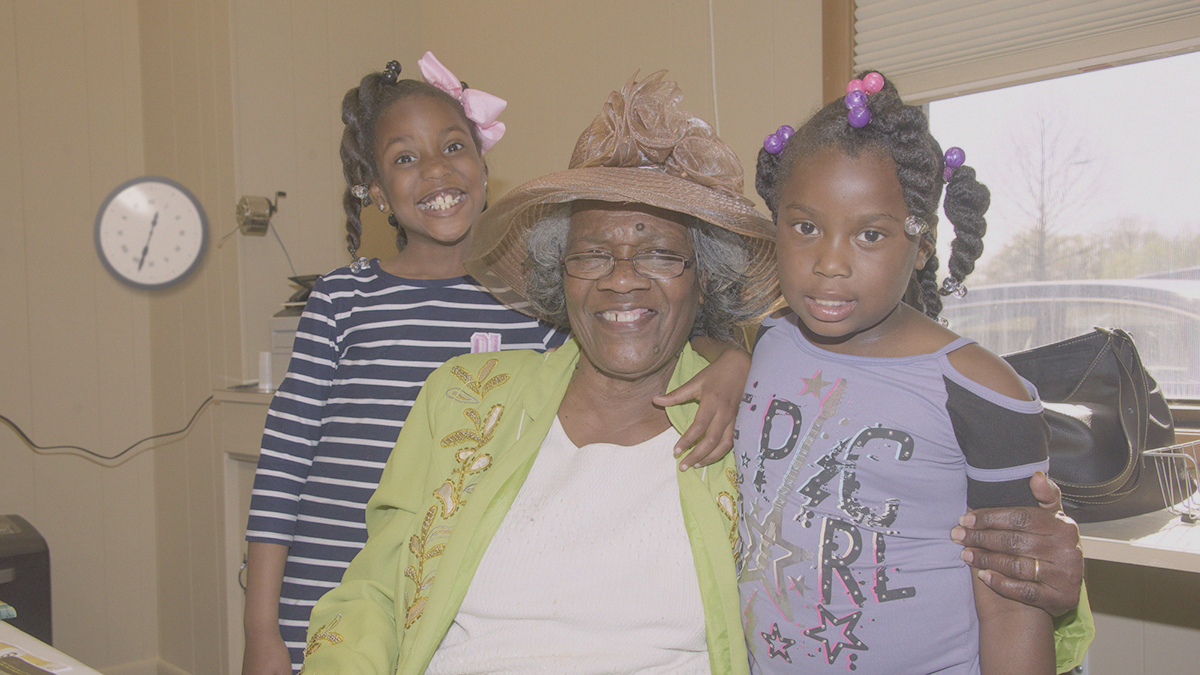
12.33
